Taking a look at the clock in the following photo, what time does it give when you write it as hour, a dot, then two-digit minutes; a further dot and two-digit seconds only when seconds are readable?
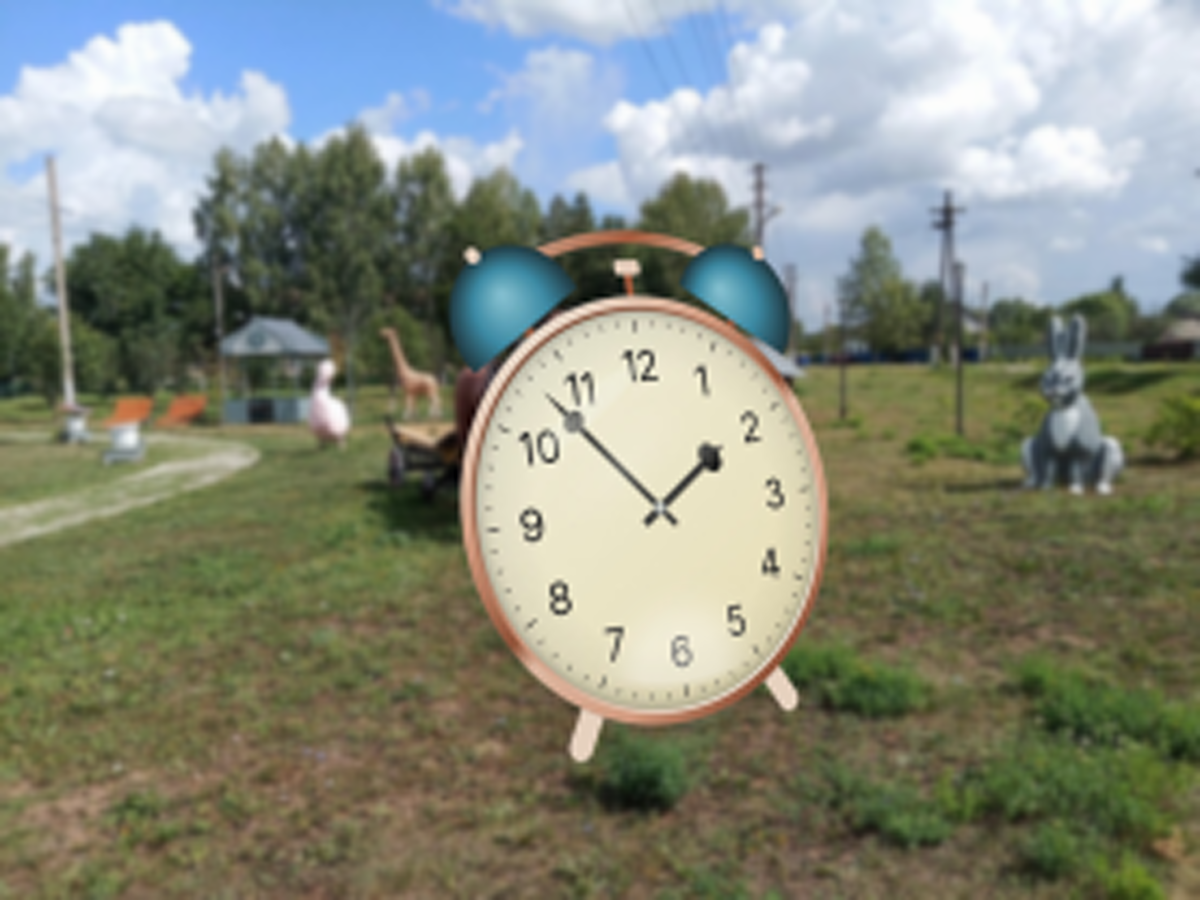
1.53
